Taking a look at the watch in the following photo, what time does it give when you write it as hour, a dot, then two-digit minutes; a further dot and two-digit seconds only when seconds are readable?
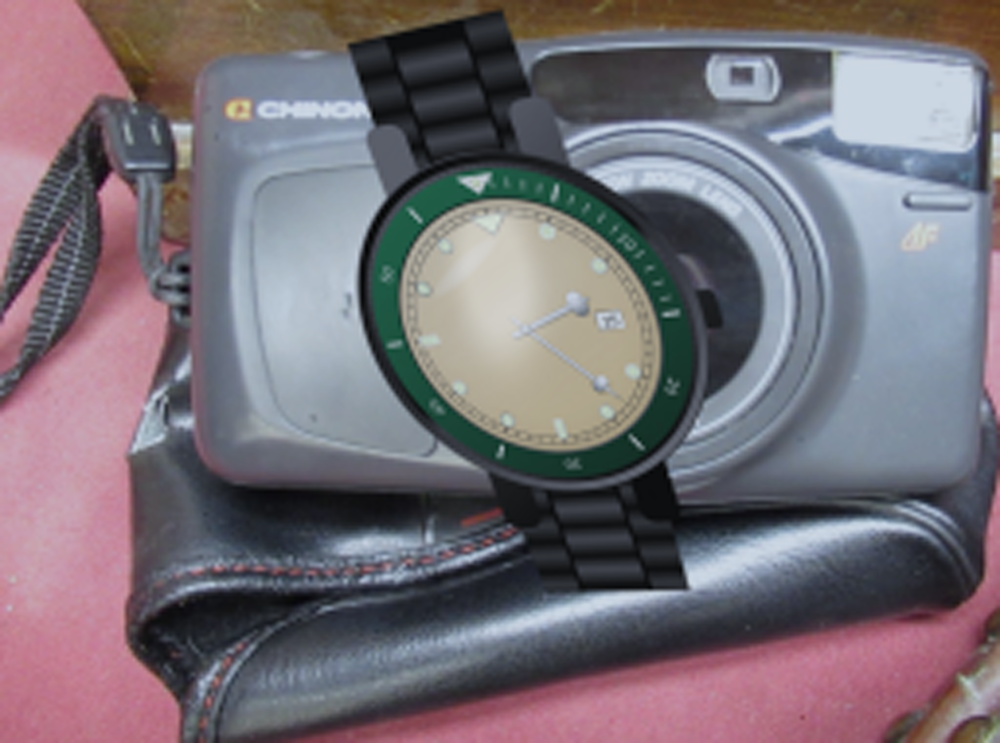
2.23
